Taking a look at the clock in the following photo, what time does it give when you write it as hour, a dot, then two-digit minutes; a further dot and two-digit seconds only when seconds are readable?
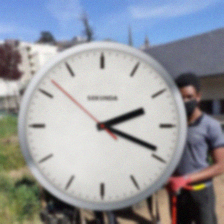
2.18.52
